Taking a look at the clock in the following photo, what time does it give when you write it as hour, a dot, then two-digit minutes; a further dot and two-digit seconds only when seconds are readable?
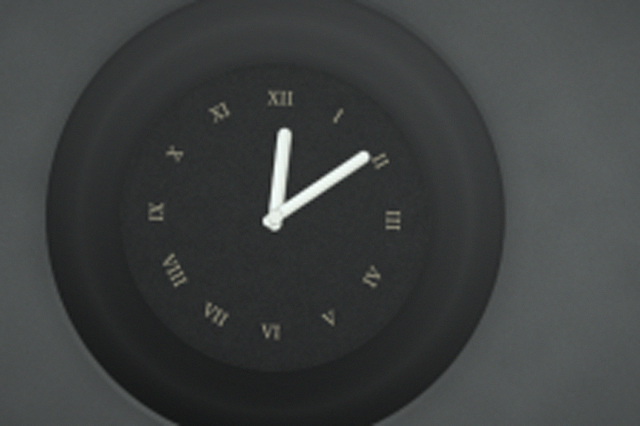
12.09
